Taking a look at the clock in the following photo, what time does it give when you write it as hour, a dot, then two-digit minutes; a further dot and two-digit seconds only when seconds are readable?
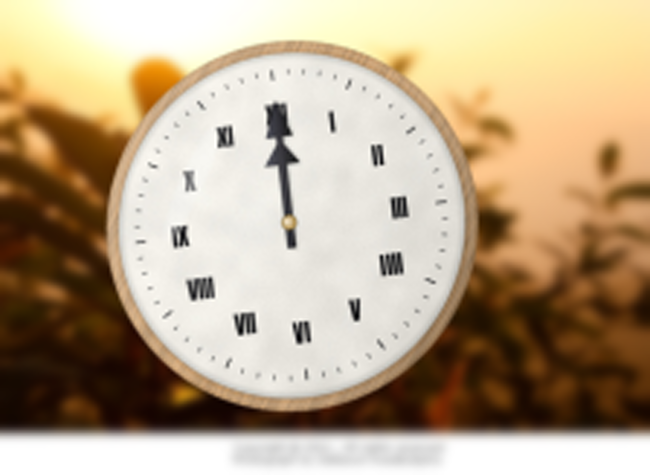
12.00
